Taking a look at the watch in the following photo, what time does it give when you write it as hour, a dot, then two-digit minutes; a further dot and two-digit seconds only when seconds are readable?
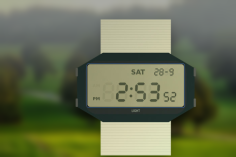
2.53.52
